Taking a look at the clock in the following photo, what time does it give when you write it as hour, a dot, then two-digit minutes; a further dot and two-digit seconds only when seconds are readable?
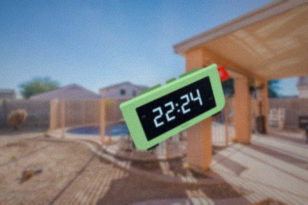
22.24
